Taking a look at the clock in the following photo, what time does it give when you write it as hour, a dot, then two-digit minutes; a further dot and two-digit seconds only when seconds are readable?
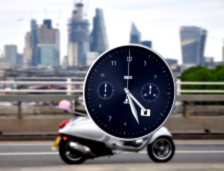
4.26
